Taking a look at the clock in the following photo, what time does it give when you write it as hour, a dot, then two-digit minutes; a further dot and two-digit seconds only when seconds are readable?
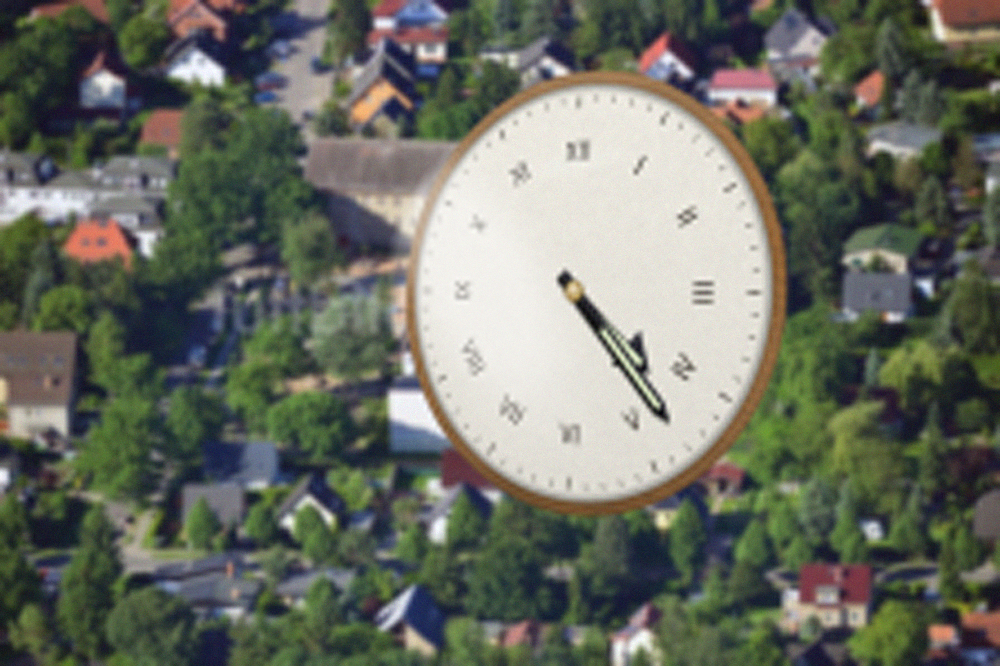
4.23
